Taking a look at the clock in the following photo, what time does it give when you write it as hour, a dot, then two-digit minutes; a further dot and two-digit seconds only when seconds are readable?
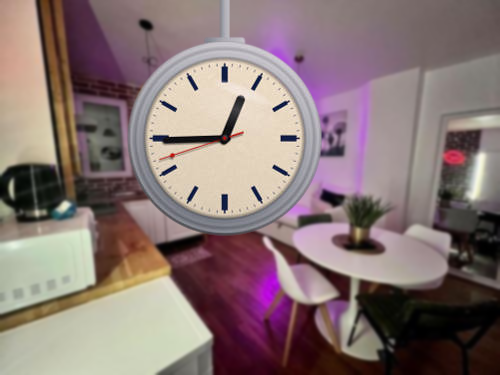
12.44.42
